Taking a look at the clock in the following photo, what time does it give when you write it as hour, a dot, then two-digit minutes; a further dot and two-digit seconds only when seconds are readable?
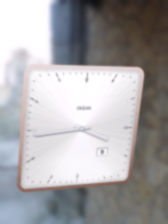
3.44
